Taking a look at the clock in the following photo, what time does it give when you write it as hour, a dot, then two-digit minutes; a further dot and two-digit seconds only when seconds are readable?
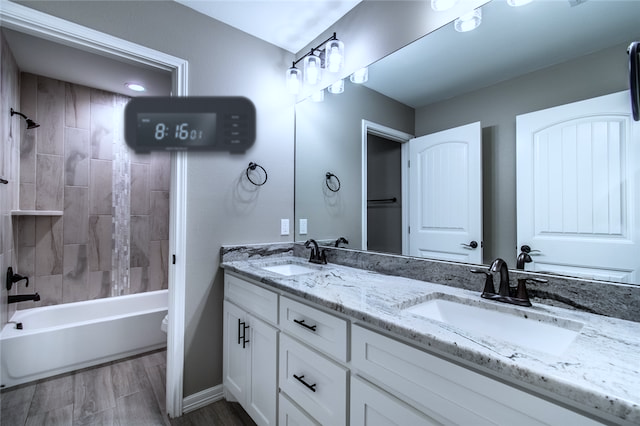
8.16
